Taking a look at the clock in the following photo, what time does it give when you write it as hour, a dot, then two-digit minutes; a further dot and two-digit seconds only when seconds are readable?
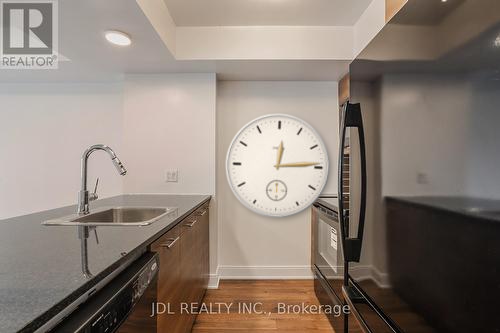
12.14
